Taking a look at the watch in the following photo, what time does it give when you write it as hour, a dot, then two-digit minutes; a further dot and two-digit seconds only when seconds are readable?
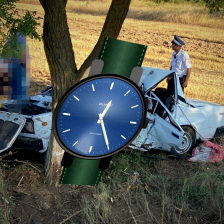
12.25
